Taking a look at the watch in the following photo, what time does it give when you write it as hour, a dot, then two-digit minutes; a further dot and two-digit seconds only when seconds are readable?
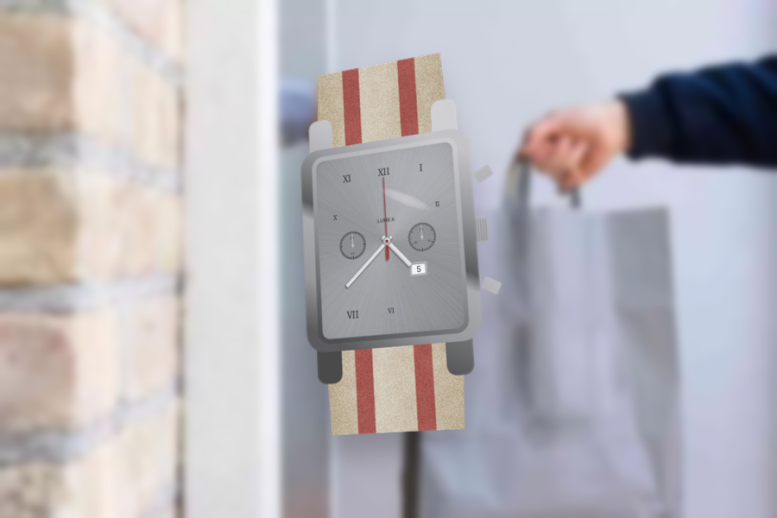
4.38
